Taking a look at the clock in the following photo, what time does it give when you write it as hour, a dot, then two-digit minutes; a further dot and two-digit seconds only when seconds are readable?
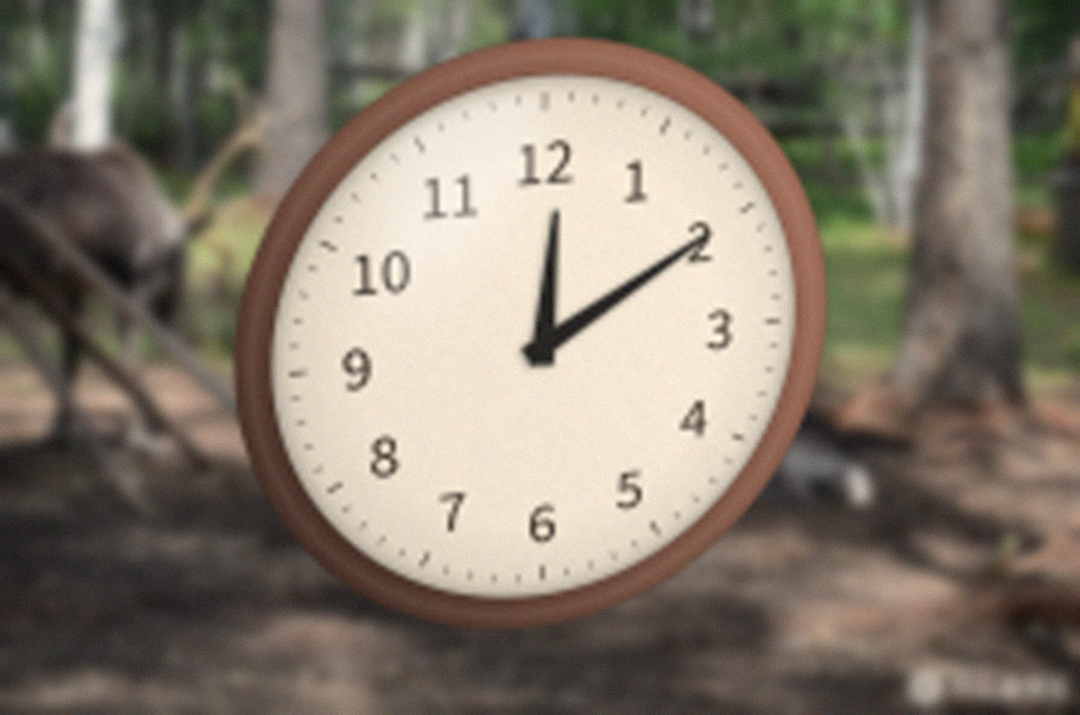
12.10
